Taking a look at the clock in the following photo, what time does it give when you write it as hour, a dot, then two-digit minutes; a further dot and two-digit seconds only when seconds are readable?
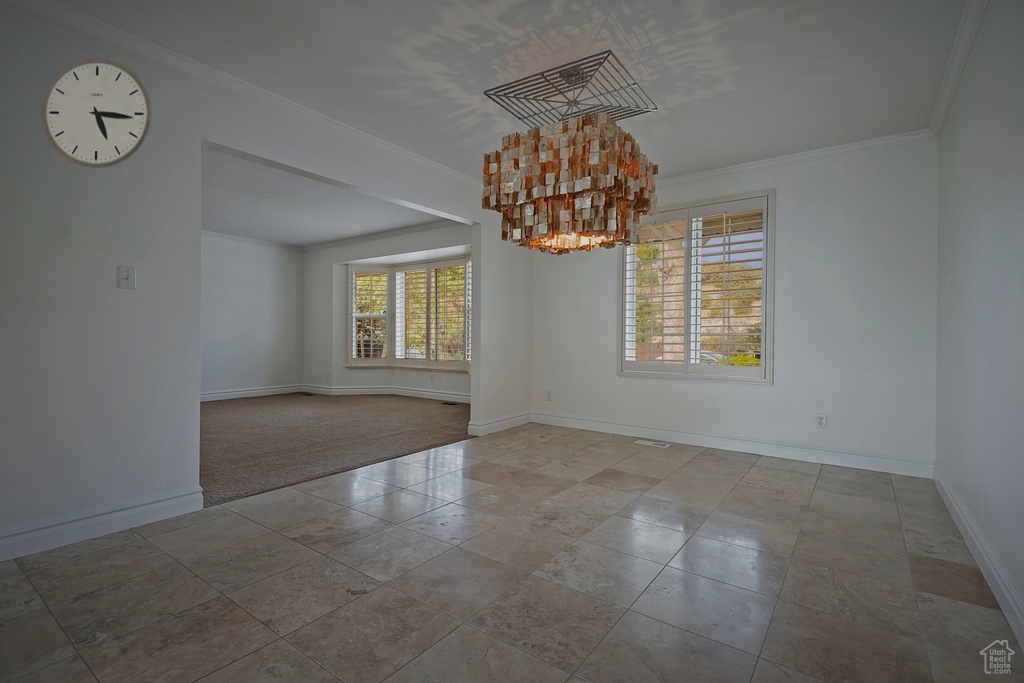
5.16
